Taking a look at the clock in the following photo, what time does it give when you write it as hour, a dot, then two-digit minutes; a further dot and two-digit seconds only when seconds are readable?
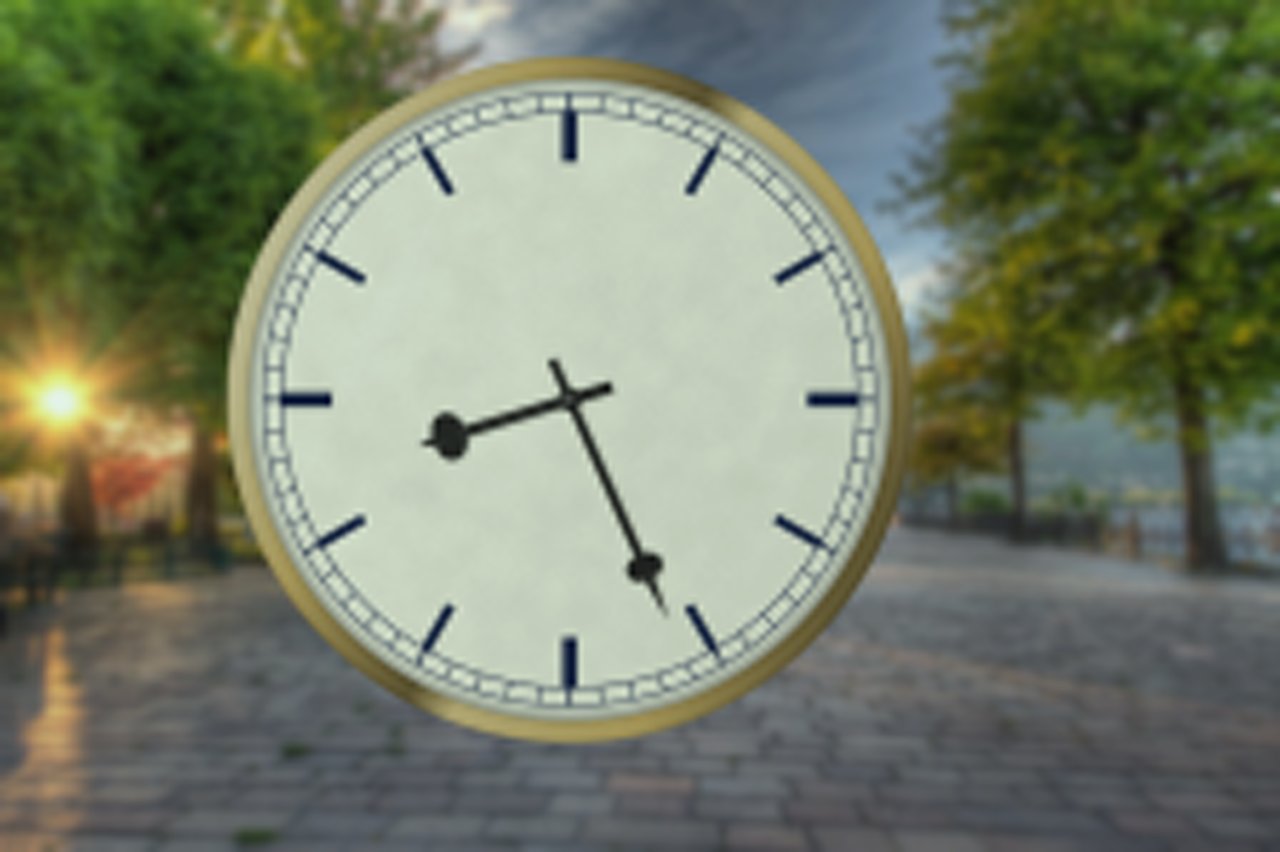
8.26
